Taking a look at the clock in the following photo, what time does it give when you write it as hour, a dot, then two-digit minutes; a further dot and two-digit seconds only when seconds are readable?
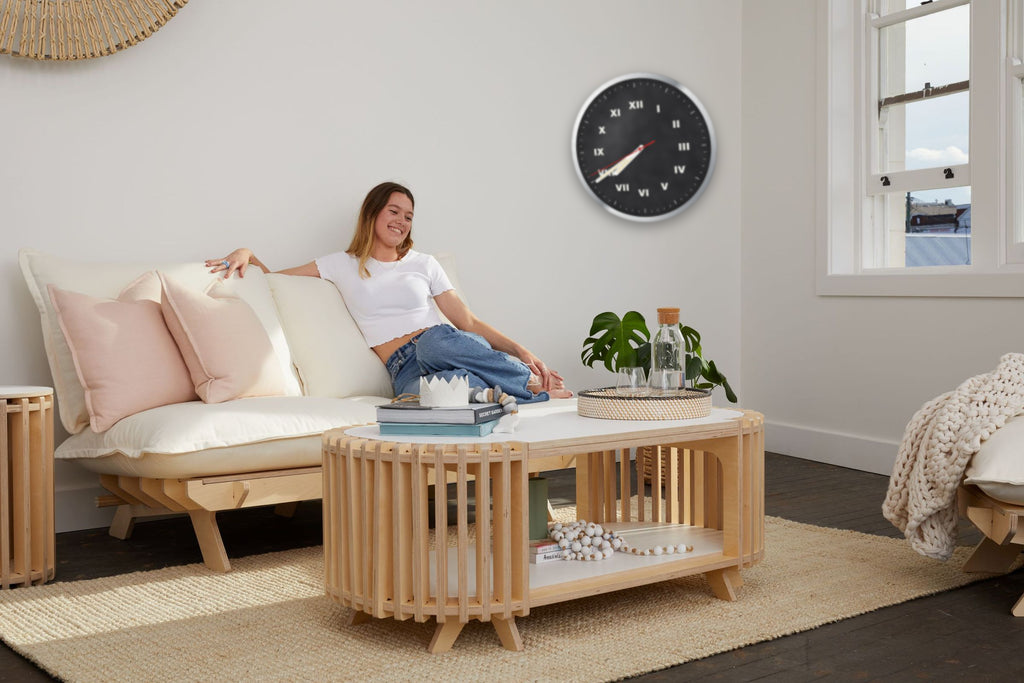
7.39.41
